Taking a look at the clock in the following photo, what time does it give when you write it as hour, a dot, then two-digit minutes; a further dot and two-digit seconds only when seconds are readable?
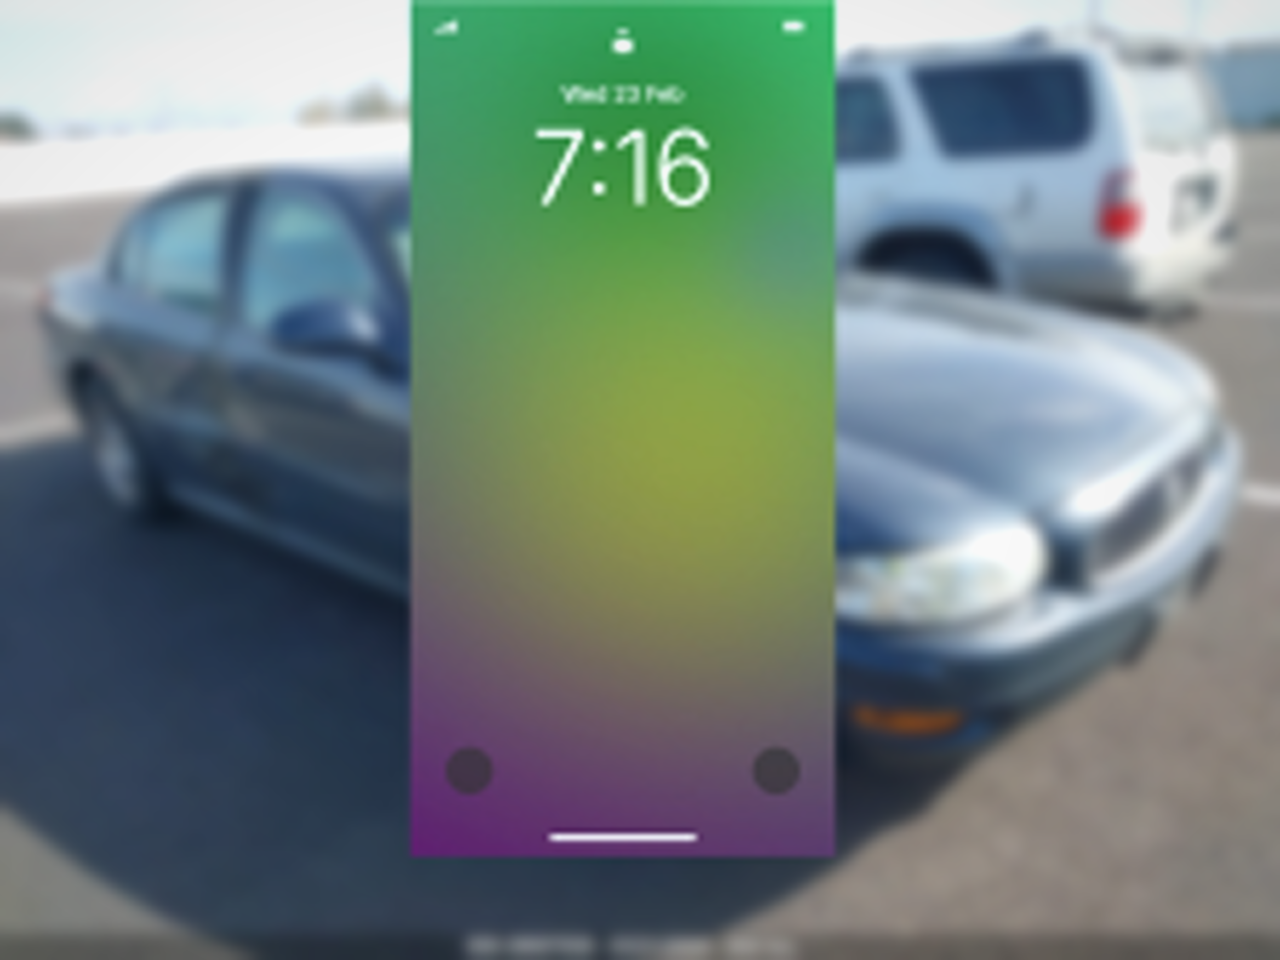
7.16
